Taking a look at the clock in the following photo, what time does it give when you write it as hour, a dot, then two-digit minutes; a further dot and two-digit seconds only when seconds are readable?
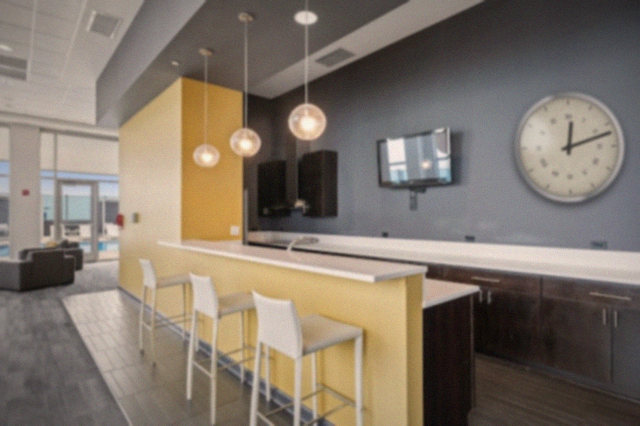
12.12
